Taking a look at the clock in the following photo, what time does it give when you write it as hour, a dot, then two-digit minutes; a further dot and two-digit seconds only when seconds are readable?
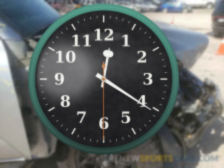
12.20.30
